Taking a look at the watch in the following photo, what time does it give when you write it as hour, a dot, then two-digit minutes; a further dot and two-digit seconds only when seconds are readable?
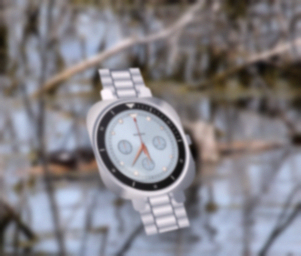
5.37
